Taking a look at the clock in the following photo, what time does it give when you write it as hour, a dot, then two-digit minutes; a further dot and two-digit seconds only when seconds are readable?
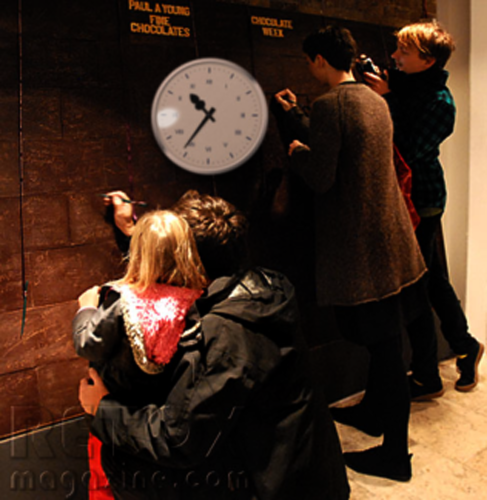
10.36
